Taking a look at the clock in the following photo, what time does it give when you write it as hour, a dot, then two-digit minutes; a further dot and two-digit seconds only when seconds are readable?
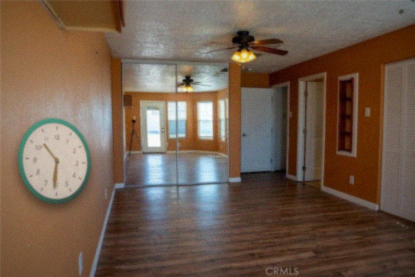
10.31
